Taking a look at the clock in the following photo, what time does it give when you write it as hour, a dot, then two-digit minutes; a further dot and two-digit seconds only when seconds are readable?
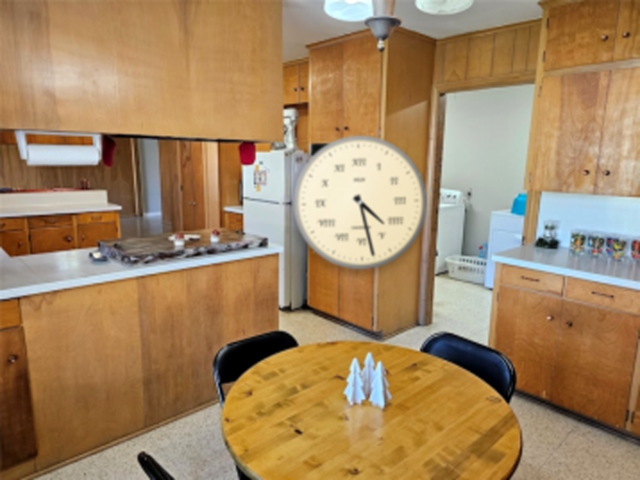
4.28
